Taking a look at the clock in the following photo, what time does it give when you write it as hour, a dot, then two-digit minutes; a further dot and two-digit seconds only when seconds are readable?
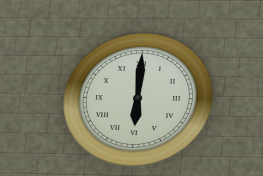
6.00
